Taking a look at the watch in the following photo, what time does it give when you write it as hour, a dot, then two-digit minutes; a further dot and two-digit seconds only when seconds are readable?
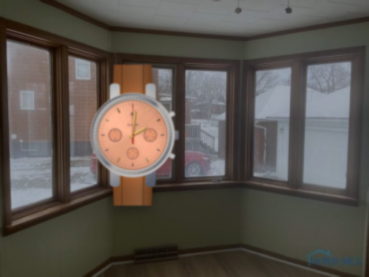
2.01
